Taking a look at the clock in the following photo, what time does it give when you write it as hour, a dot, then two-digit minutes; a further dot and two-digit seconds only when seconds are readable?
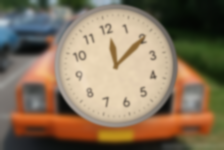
12.10
